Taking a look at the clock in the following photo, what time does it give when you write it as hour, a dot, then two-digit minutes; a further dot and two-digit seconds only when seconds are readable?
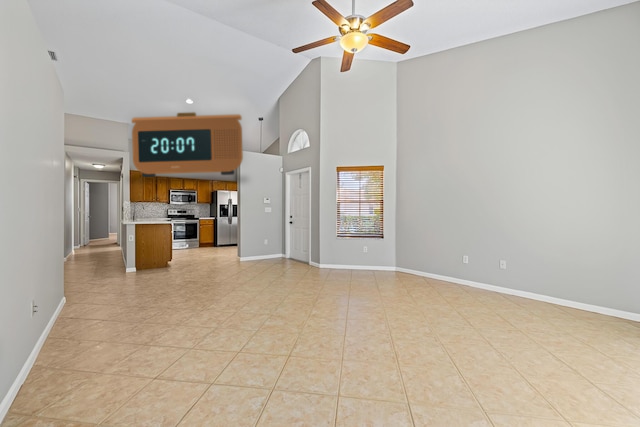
20.07
